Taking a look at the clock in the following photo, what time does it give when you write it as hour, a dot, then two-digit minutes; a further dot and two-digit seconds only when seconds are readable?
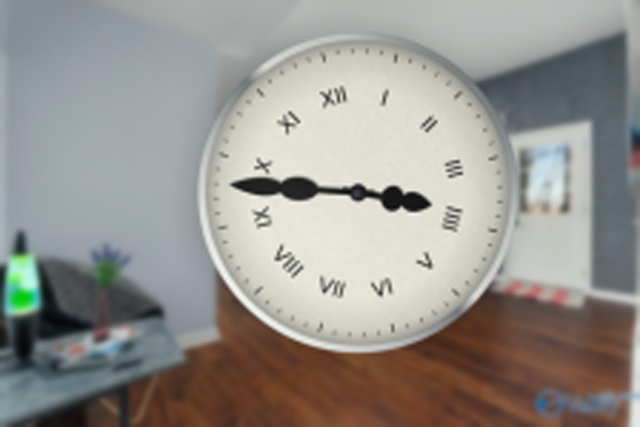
3.48
